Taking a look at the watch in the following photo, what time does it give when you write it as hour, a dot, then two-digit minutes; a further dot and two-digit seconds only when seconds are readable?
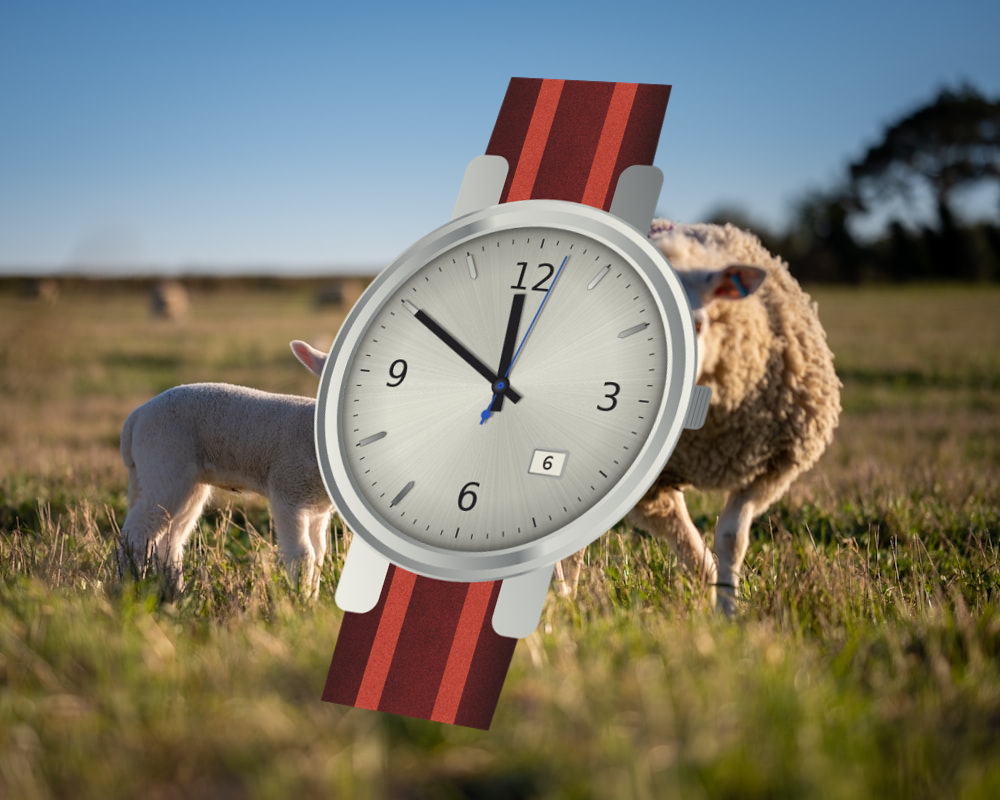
11.50.02
